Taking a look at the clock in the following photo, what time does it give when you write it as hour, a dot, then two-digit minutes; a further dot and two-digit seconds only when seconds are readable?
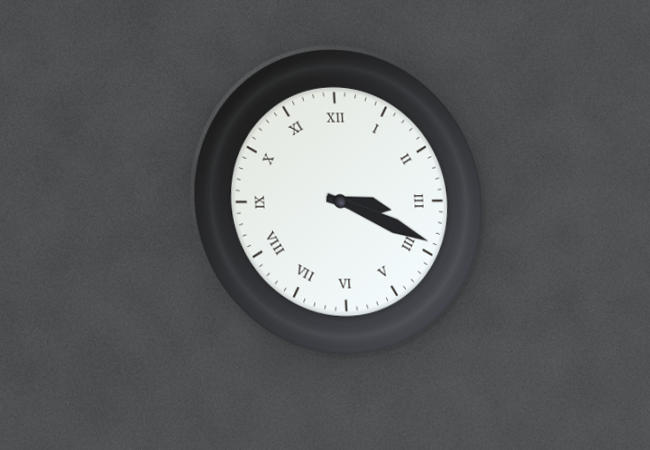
3.19
